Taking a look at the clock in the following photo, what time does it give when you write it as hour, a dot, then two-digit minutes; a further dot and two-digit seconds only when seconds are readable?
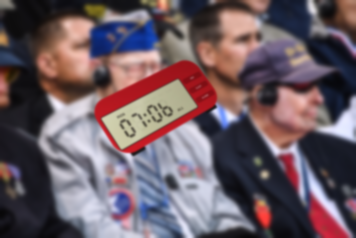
7.06
